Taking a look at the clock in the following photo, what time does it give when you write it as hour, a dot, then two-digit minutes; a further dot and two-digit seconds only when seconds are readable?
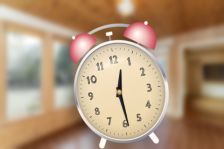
12.29
